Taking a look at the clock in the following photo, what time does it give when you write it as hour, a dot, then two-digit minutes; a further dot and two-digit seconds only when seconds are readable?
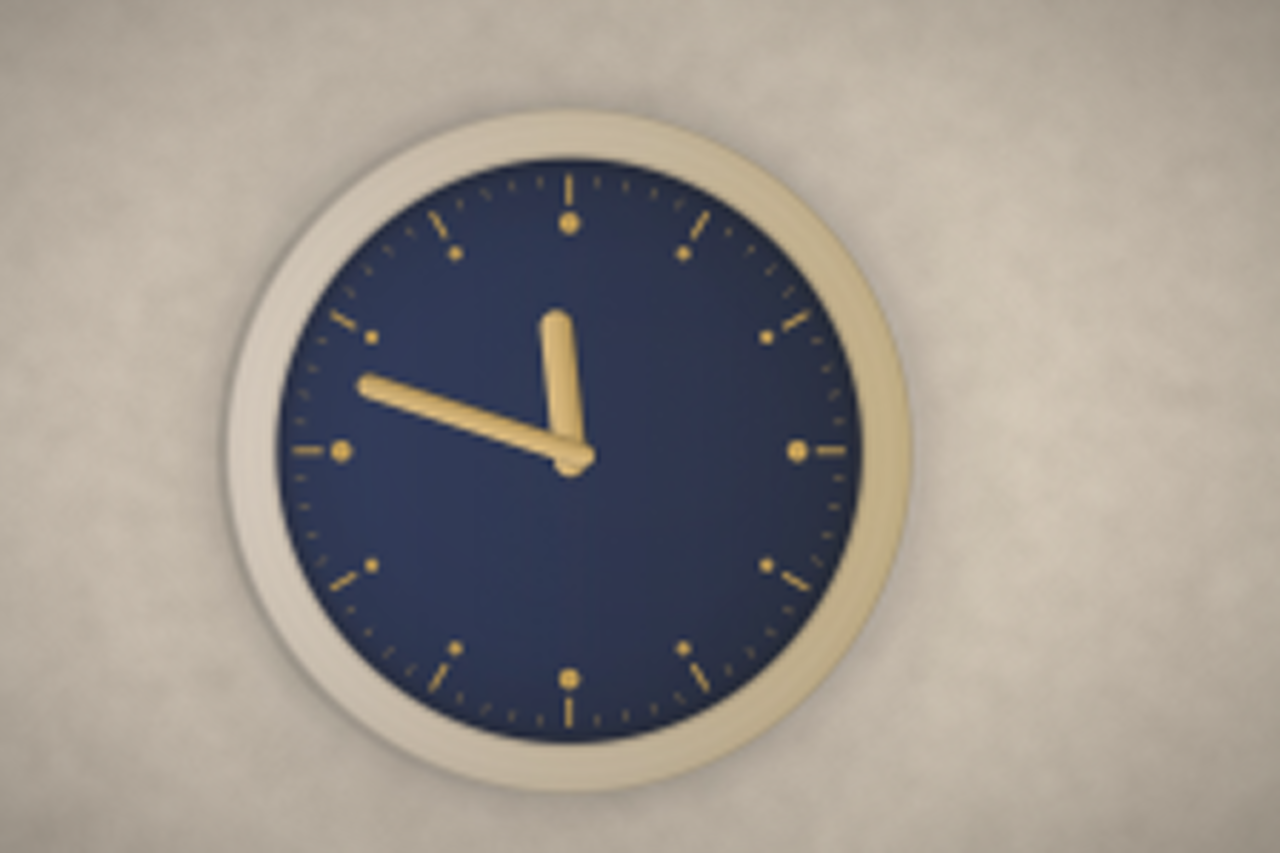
11.48
